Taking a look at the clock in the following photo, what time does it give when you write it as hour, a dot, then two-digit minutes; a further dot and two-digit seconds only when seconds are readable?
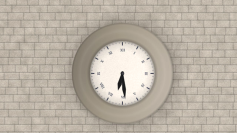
6.29
